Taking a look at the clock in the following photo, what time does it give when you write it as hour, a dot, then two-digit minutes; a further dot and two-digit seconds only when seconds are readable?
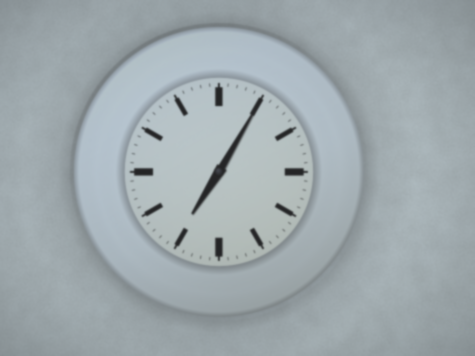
7.05
